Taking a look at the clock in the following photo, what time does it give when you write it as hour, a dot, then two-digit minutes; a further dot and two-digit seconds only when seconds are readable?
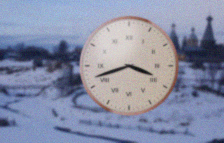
3.42
